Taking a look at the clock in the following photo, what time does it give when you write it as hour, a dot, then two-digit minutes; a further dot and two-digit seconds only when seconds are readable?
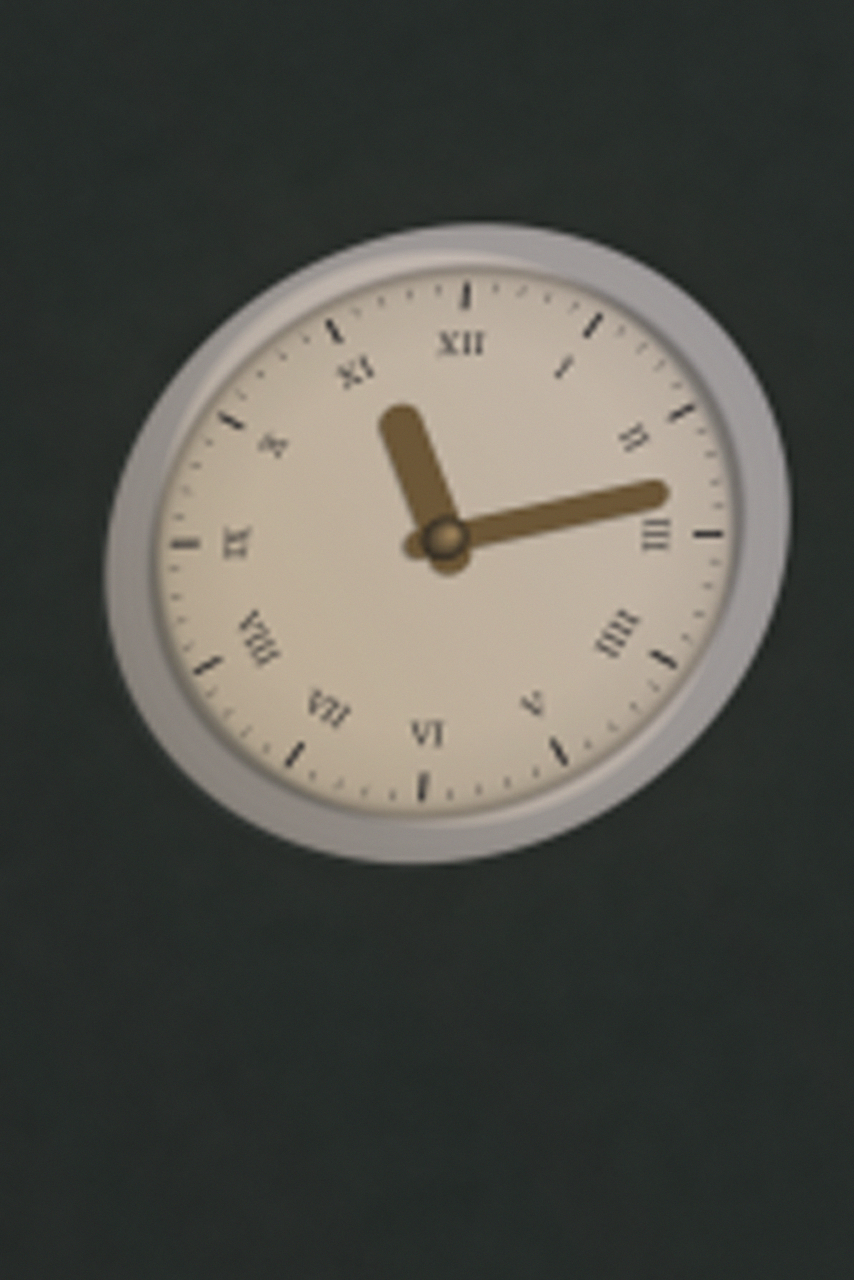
11.13
